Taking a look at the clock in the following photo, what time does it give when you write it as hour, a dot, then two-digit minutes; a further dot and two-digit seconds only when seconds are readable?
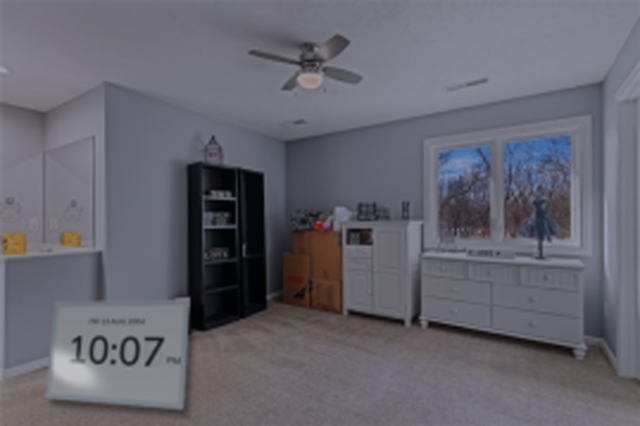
10.07
